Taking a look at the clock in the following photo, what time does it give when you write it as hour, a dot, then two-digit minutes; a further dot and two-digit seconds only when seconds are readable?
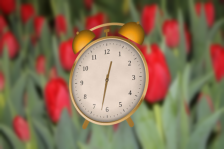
12.32
